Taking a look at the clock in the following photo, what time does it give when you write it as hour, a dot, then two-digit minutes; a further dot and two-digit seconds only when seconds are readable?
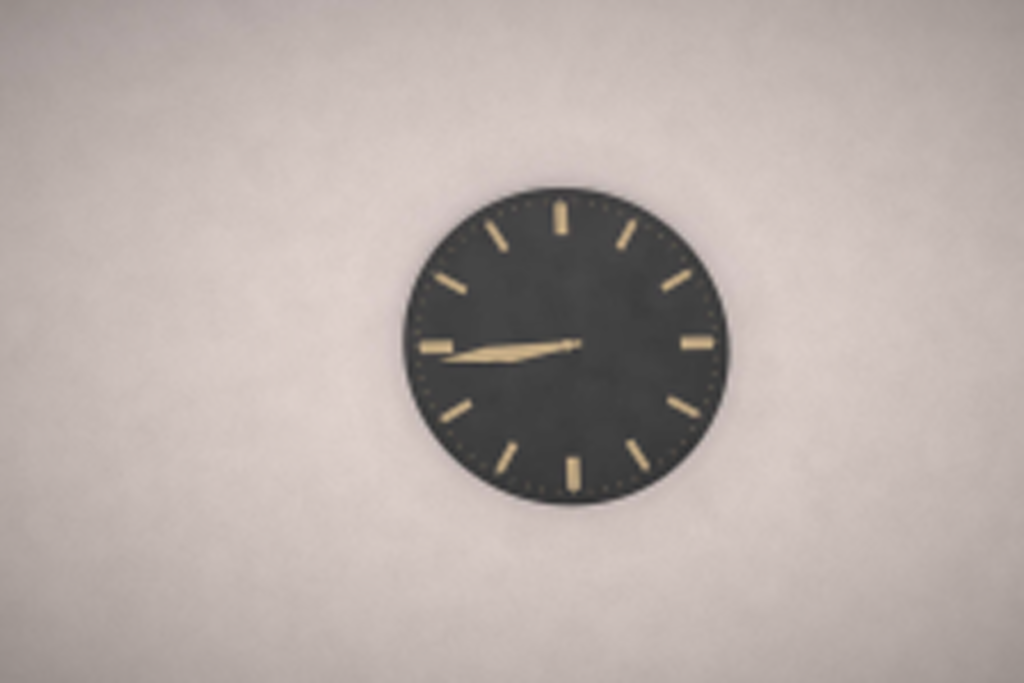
8.44
